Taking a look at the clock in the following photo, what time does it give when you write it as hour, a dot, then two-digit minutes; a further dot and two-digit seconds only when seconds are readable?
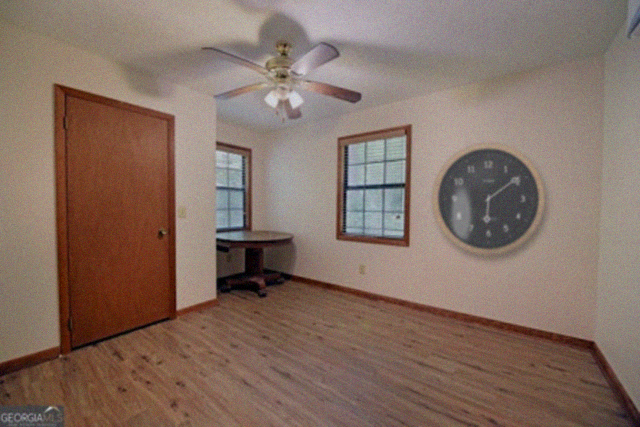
6.09
